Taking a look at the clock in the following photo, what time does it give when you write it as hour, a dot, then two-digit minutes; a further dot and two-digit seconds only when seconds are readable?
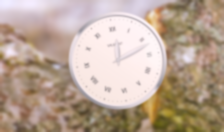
12.12
